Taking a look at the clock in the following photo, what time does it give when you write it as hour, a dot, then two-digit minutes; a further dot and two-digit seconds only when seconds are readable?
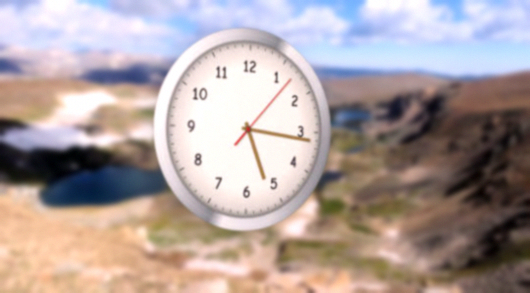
5.16.07
